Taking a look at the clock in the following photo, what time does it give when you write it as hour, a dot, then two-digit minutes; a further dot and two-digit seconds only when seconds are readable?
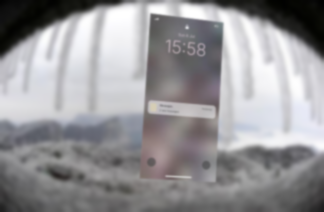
15.58
